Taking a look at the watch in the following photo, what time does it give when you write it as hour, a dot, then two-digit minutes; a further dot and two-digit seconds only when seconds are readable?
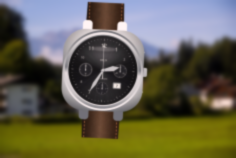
2.35
